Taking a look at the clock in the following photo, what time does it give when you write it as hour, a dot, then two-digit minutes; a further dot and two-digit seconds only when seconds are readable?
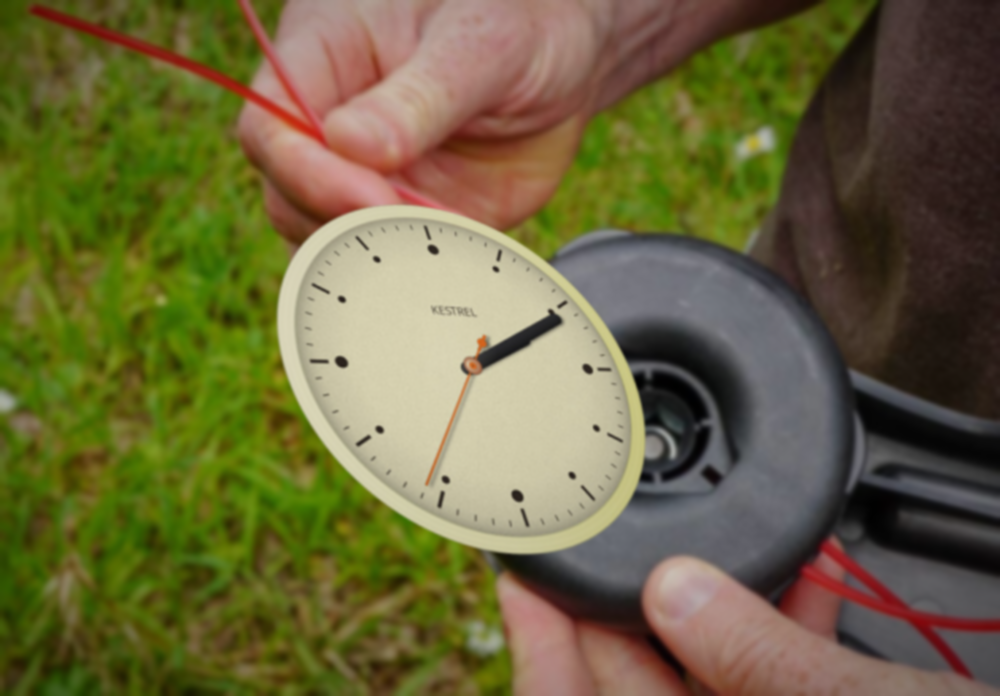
2.10.36
